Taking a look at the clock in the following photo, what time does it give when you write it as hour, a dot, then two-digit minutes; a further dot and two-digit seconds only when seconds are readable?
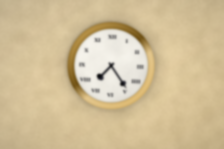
7.24
